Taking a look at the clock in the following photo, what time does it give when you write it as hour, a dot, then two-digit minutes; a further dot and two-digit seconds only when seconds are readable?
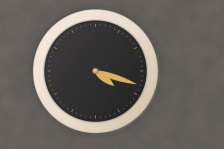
4.18
